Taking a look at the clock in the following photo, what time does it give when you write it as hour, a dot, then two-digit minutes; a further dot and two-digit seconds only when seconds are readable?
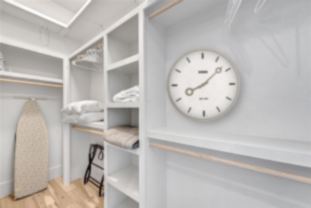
8.08
